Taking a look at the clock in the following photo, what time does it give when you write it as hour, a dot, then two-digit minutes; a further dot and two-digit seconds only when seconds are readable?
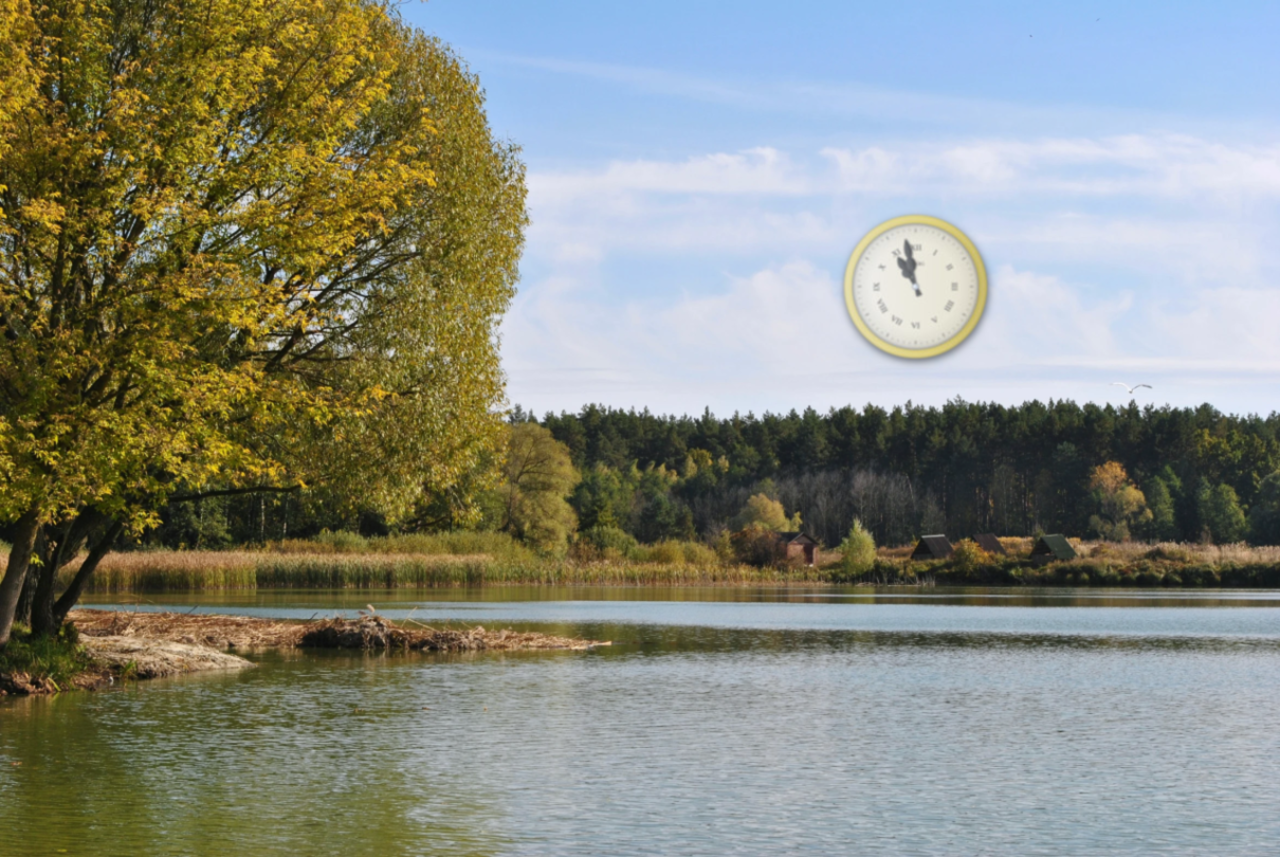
10.58
